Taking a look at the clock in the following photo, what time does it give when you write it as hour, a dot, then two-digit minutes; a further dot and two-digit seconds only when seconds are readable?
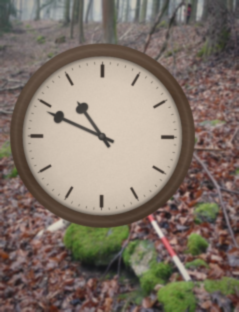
10.49
